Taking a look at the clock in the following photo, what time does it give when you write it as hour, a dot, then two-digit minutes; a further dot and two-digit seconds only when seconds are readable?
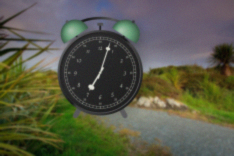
7.03
